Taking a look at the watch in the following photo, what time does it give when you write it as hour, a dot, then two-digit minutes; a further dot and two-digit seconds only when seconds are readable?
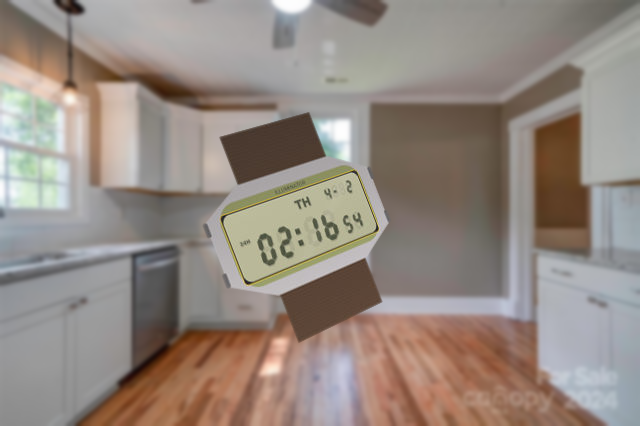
2.16.54
